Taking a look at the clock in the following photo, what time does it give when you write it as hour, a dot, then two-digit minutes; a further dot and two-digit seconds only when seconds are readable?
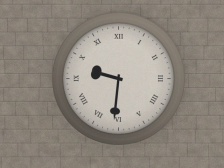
9.31
